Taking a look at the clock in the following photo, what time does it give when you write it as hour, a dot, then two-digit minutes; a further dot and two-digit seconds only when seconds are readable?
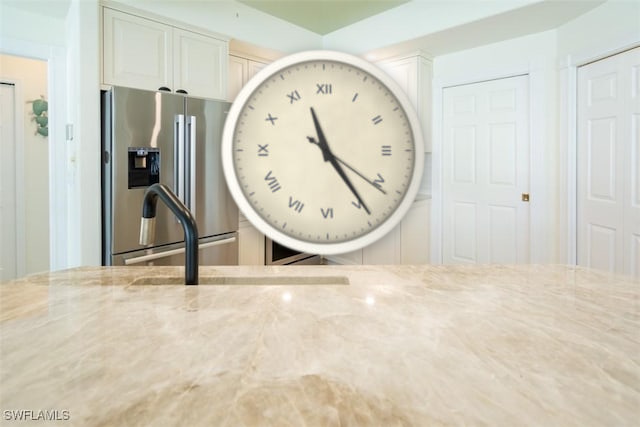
11.24.21
